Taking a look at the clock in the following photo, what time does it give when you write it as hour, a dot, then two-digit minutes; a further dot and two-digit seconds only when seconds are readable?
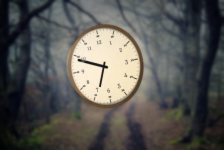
6.49
